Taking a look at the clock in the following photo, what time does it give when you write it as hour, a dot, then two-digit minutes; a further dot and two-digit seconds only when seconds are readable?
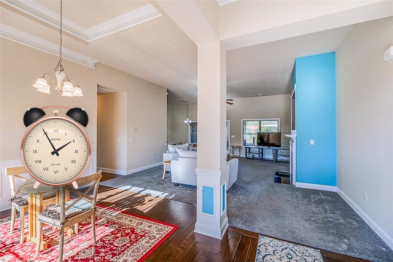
1.55
